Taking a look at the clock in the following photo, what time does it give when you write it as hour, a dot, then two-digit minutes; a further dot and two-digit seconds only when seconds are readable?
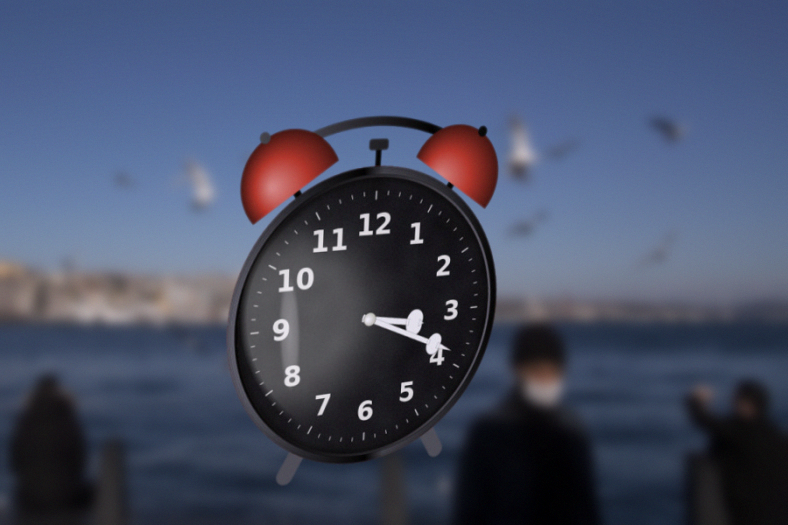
3.19
